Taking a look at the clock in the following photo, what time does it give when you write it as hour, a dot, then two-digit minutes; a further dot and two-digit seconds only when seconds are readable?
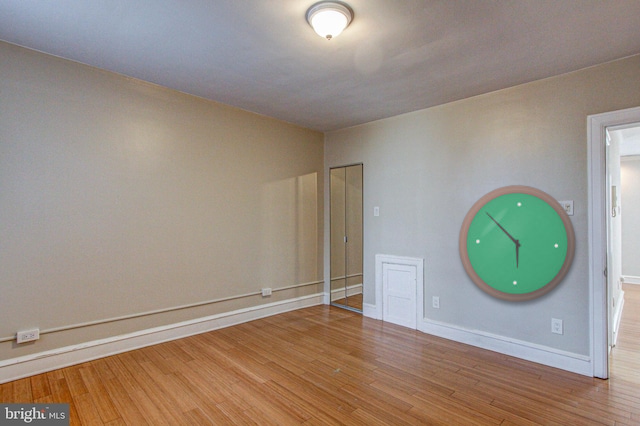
5.52
